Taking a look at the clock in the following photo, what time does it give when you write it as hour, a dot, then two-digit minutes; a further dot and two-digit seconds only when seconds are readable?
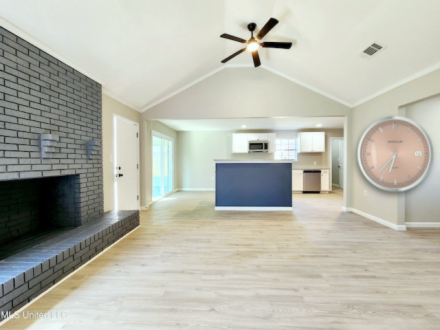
6.37
